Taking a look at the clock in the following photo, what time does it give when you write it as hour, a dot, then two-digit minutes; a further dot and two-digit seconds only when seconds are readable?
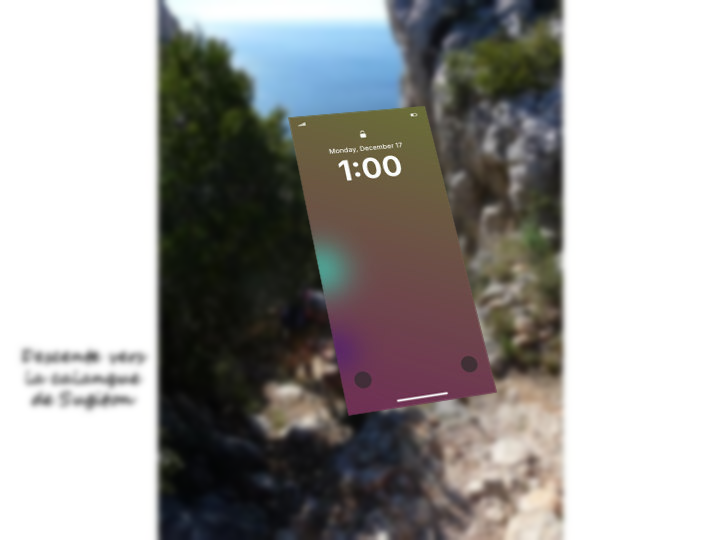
1.00
